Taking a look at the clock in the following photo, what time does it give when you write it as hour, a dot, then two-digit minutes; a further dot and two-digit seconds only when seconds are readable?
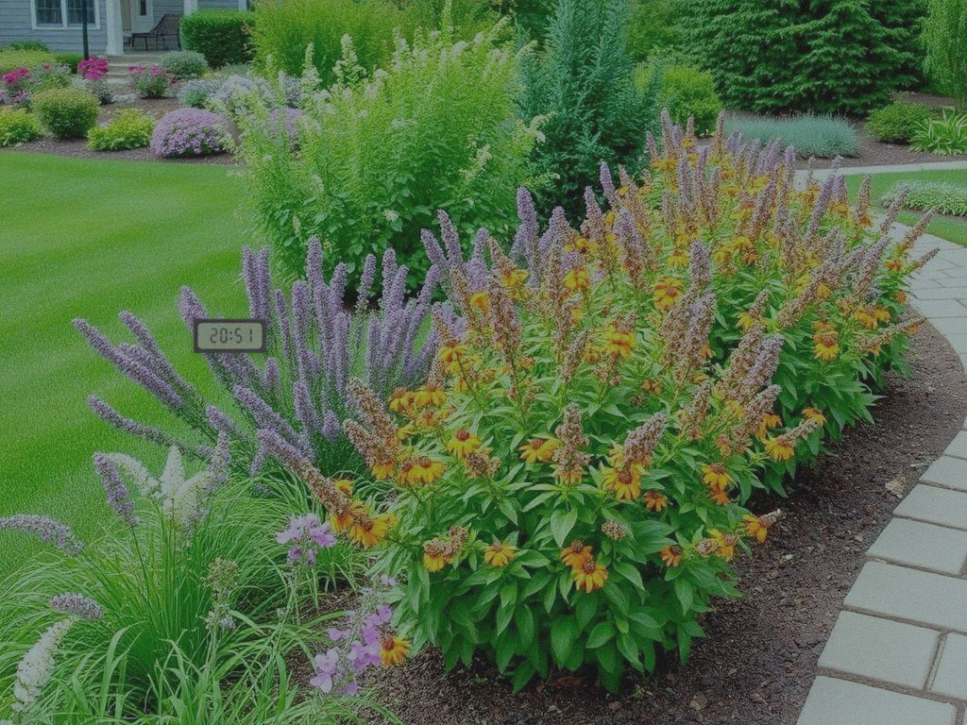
20.51
